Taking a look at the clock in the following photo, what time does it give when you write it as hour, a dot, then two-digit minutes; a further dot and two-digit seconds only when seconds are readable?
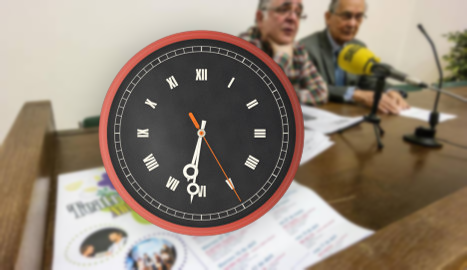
6.31.25
